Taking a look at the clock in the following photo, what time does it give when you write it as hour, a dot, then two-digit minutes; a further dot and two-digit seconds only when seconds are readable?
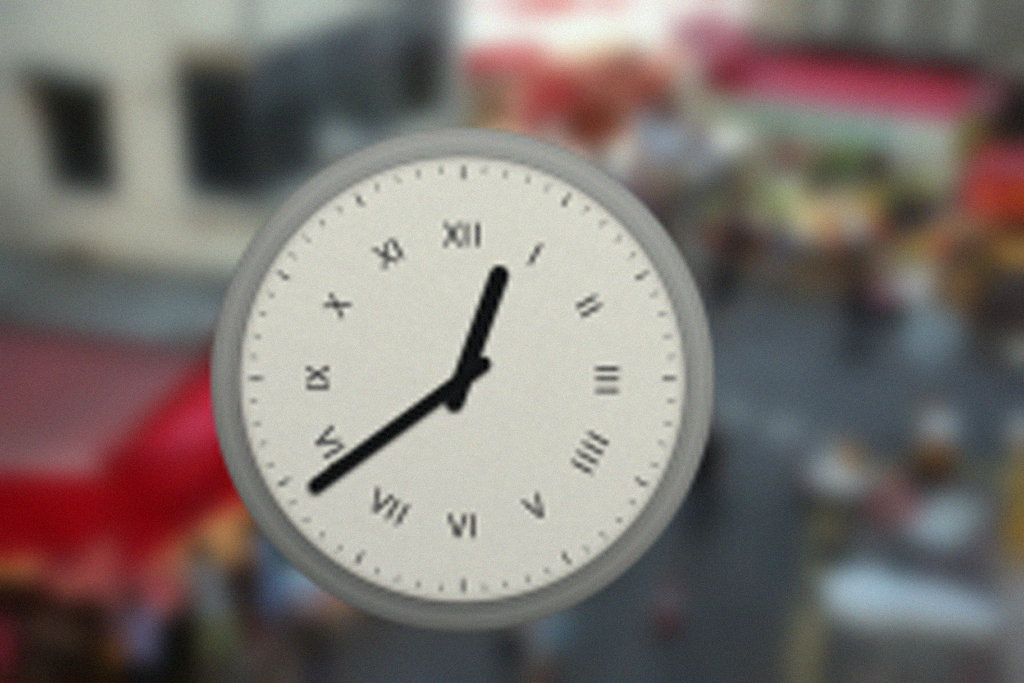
12.39
